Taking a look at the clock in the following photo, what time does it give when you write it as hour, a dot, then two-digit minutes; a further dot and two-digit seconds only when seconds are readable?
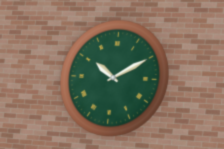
10.10
